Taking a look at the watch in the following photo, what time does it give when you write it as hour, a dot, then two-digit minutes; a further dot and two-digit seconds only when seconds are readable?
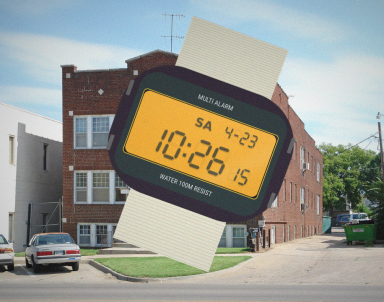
10.26.15
